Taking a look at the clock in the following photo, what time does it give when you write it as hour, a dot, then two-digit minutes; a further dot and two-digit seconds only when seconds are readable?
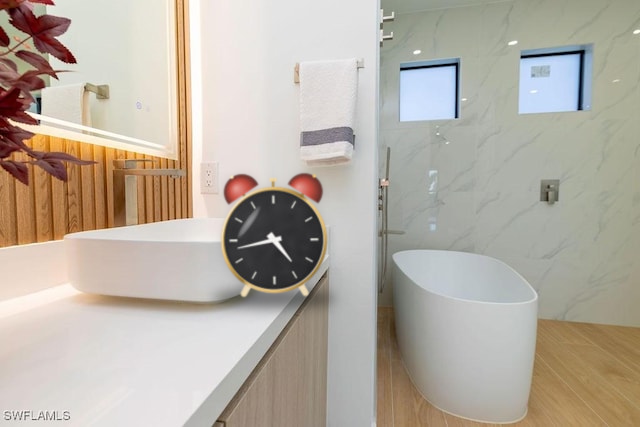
4.43
